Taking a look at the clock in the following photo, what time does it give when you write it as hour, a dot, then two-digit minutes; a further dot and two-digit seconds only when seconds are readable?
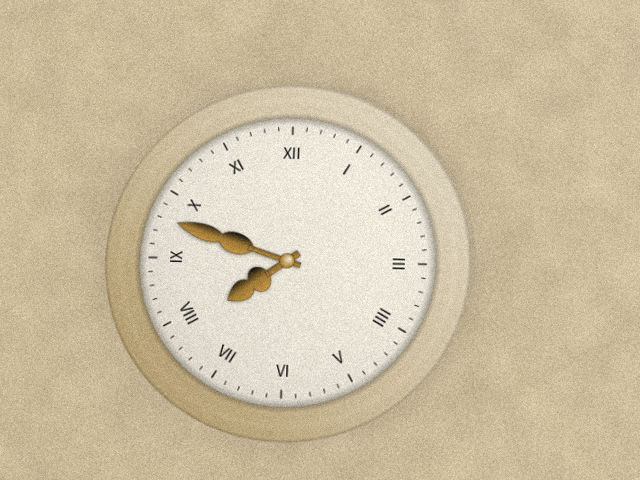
7.48
